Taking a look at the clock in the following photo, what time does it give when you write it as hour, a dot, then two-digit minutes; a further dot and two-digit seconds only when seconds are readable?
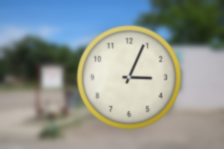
3.04
